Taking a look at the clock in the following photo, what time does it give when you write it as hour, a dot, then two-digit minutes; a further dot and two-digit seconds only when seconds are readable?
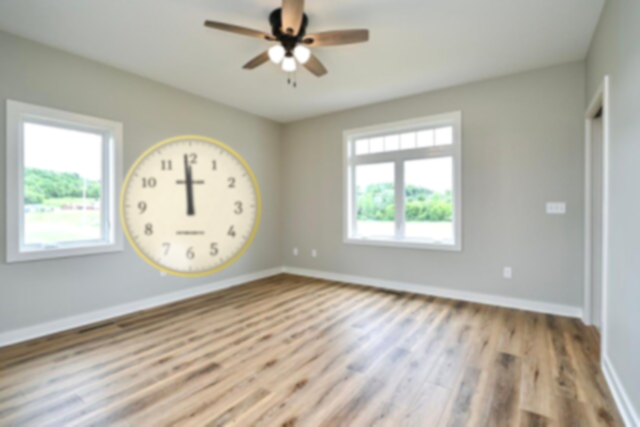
11.59
